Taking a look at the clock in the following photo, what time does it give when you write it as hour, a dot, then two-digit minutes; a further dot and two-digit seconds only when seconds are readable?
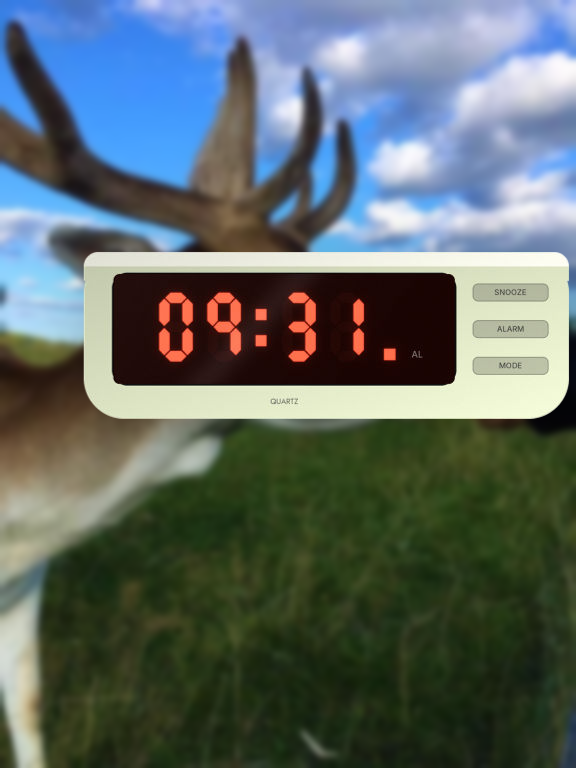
9.31
